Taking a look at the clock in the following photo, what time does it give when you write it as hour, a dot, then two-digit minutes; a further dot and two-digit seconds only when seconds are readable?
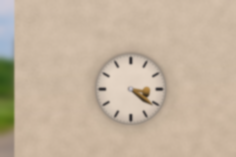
3.21
